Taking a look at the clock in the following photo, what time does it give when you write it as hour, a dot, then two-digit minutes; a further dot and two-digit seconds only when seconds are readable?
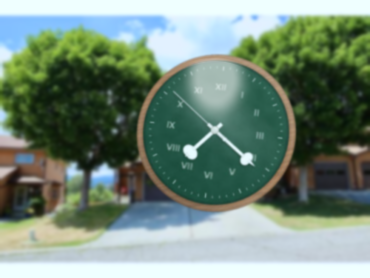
7.20.51
